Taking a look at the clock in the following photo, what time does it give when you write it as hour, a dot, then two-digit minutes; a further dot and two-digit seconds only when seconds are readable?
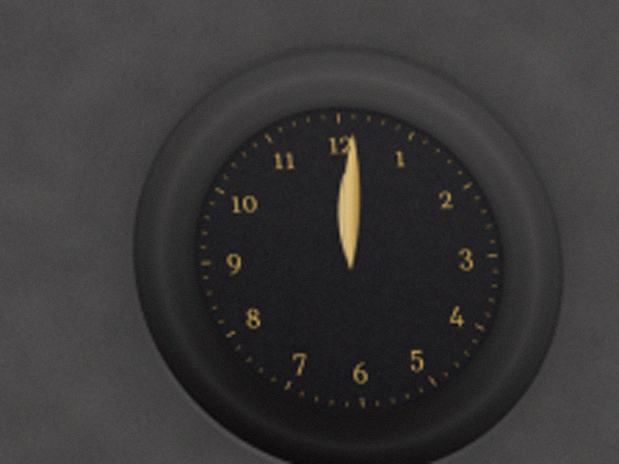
12.01
